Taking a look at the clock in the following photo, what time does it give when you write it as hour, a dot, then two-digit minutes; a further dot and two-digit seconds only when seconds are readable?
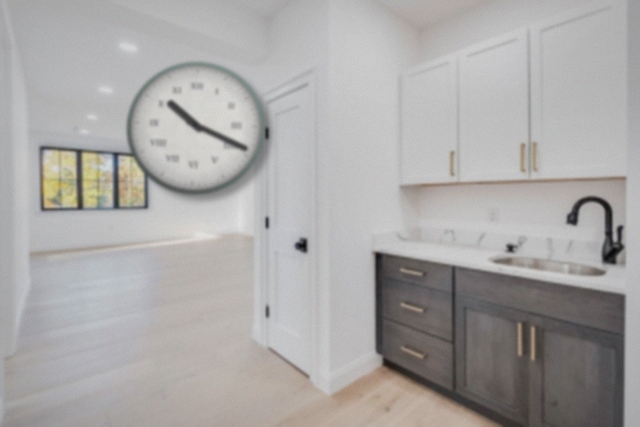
10.19
